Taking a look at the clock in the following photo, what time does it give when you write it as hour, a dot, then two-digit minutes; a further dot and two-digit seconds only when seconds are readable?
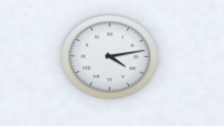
4.13
